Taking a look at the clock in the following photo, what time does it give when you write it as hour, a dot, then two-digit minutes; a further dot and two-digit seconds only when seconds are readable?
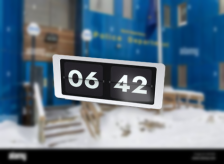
6.42
